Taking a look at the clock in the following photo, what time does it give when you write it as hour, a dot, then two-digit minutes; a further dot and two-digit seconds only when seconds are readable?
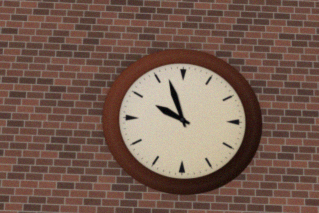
9.57
